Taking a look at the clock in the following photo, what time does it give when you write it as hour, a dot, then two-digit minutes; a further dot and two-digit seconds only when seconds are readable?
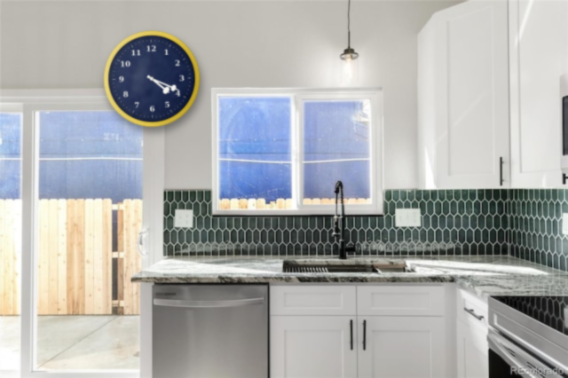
4.19
